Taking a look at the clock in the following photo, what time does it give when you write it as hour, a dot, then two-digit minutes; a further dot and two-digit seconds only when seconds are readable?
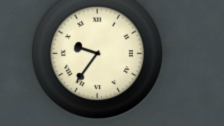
9.36
